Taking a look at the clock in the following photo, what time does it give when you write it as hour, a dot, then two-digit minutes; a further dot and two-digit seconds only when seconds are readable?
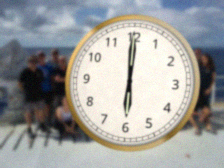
6.00
